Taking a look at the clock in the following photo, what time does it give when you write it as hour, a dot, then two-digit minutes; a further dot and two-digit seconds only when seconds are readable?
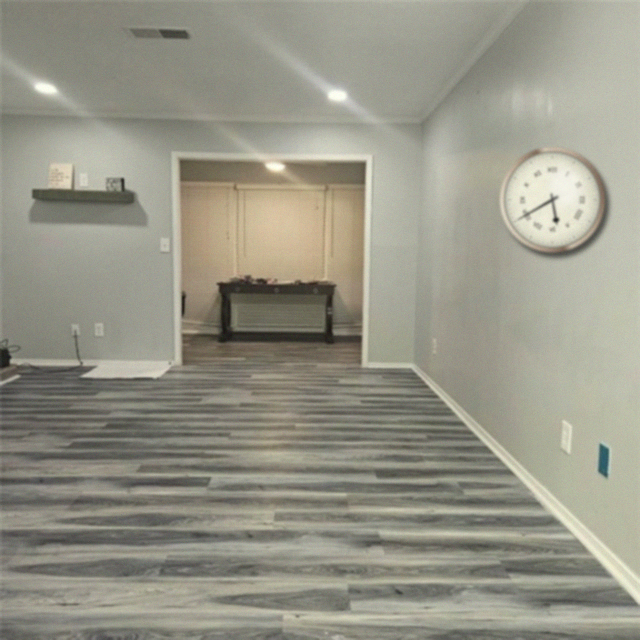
5.40
